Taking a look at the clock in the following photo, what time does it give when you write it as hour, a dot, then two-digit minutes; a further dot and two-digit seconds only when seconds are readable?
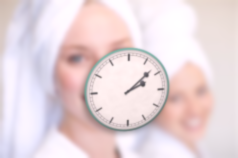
2.08
